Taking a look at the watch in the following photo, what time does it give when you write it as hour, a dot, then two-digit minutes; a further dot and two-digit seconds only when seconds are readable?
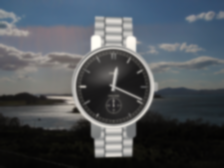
12.19
